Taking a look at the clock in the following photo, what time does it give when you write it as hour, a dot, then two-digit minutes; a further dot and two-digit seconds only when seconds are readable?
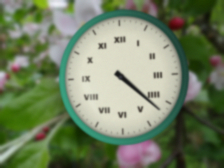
4.22
